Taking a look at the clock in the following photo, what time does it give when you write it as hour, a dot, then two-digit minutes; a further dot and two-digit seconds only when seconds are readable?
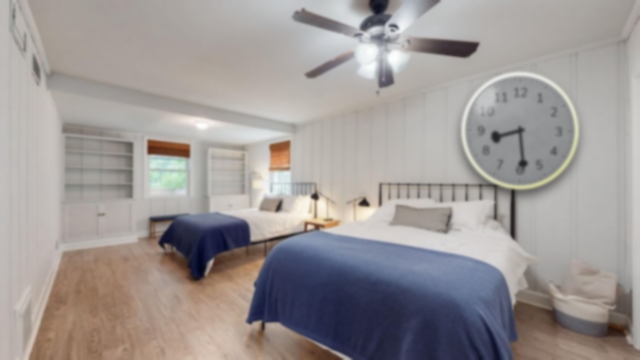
8.29
